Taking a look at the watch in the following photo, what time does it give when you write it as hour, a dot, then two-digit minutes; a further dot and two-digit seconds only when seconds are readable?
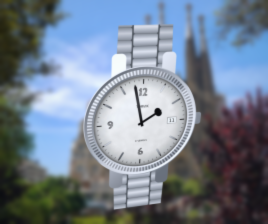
1.58
